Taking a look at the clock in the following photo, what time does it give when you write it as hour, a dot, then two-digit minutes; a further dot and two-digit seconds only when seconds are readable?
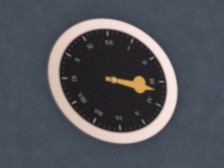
3.17
